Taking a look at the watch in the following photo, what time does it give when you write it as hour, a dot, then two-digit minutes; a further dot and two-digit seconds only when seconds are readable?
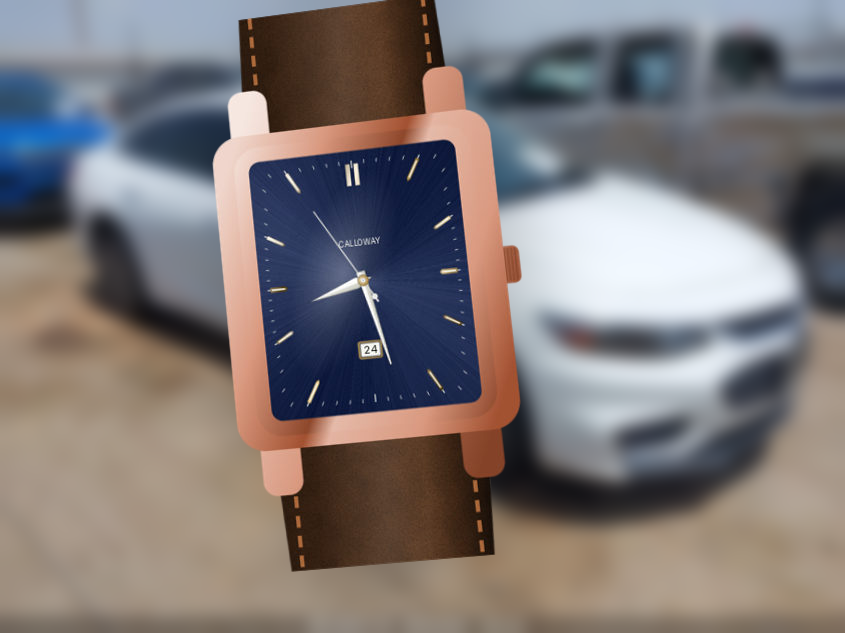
8.27.55
